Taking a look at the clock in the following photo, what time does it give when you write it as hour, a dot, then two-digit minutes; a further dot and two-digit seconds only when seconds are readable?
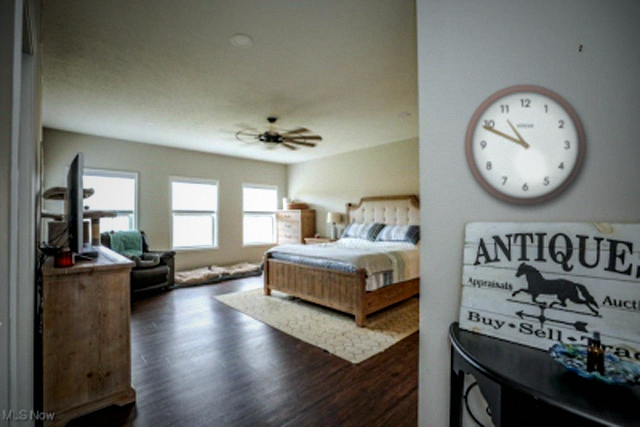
10.49
